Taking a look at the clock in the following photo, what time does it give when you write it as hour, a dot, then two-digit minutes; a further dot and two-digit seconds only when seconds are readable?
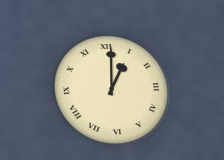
1.01
